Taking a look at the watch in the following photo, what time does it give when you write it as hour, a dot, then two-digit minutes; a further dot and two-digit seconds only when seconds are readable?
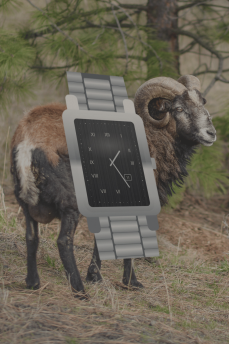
1.25
